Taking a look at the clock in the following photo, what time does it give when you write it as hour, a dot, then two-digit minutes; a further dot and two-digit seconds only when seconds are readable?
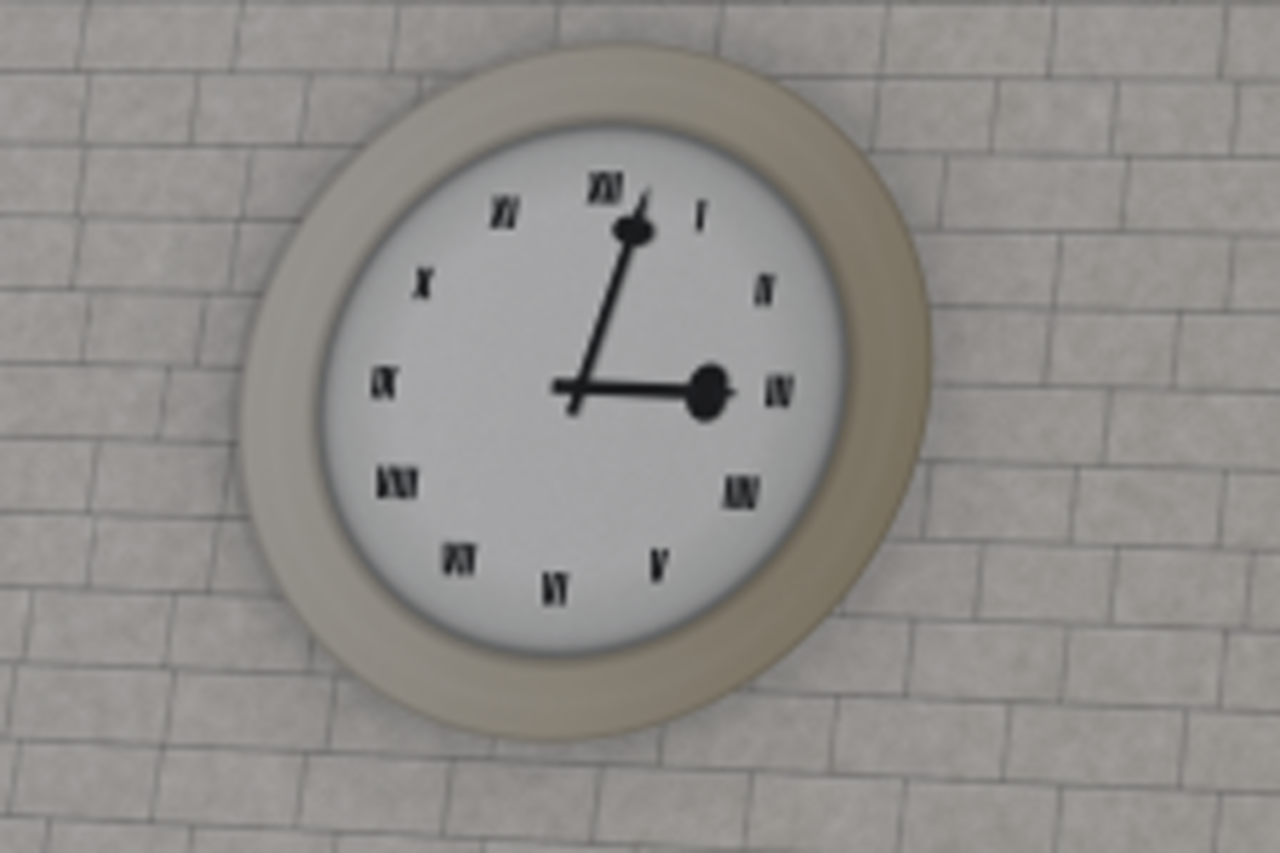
3.02
